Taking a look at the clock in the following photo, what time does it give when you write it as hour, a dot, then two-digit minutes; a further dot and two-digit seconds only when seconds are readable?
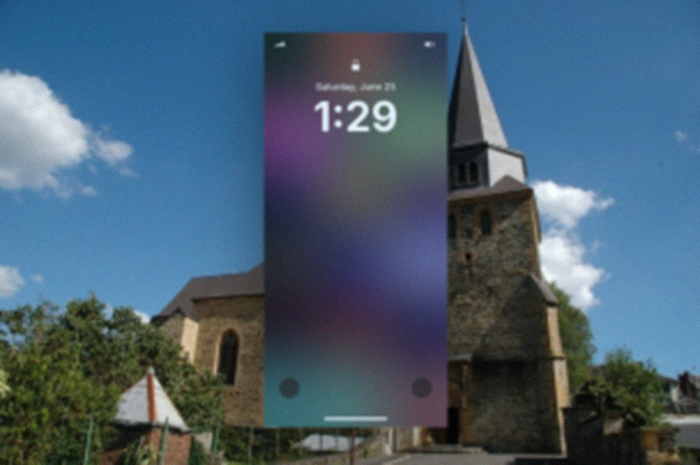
1.29
